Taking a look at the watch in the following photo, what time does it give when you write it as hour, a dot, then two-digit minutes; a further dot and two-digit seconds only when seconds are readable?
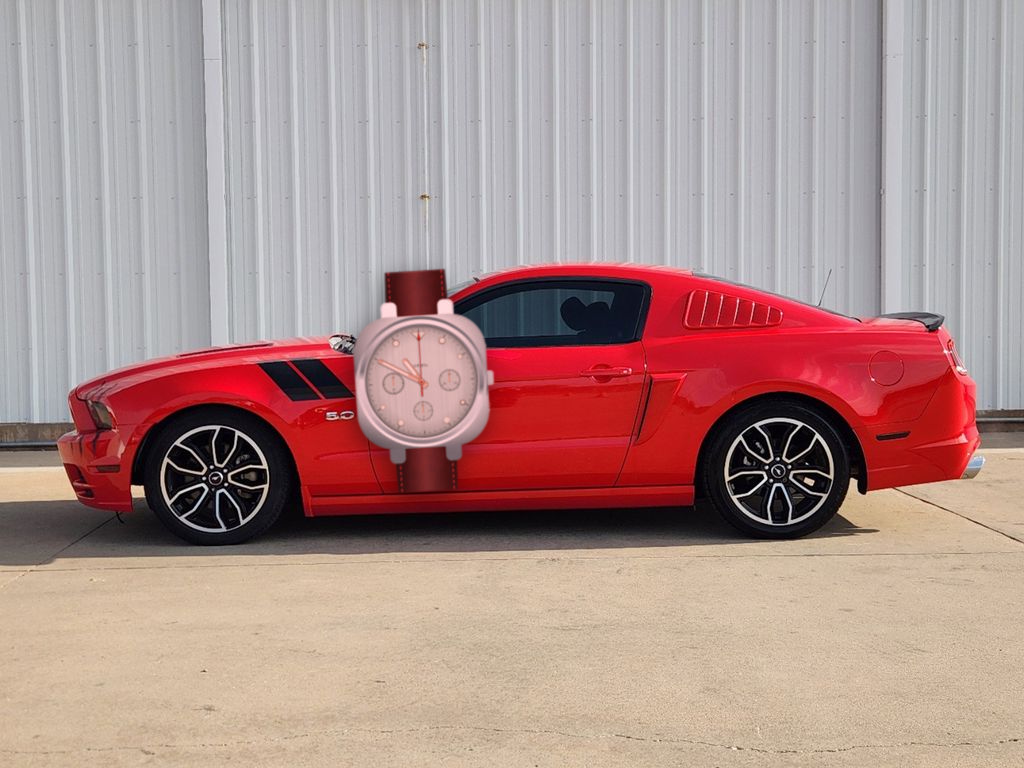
10.50
